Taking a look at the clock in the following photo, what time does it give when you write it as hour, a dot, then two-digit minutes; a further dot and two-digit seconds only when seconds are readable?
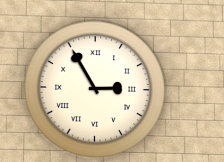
2.55
